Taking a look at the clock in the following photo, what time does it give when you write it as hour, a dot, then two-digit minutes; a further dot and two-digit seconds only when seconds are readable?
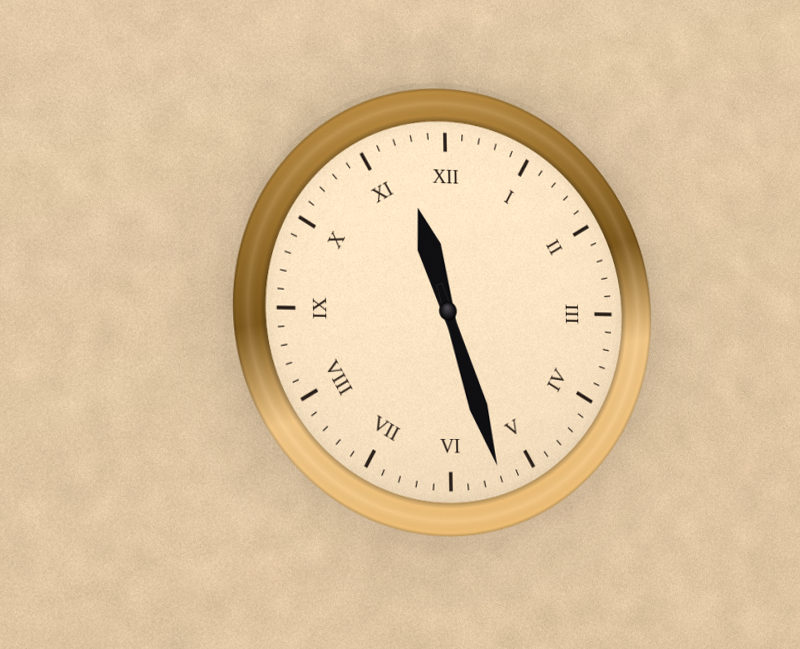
11.27
